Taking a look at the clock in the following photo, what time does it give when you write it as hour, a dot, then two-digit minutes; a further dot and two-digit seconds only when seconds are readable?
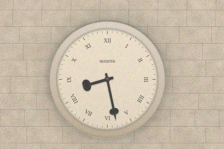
8.28
